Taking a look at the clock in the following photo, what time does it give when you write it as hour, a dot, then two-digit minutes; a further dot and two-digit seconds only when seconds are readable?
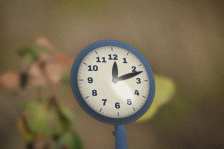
12.12
